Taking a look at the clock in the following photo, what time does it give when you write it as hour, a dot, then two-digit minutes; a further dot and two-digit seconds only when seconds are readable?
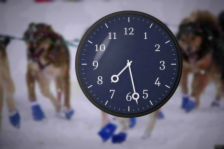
7.28
